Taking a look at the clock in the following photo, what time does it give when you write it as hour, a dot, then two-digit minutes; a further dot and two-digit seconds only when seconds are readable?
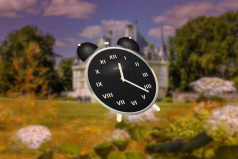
12.22
